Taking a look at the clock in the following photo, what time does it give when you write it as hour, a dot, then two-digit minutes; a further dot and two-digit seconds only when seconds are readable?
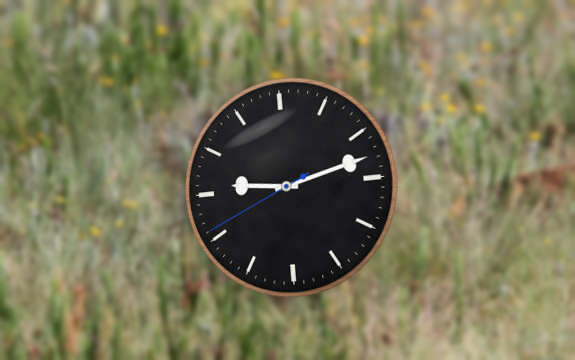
9.12.41
